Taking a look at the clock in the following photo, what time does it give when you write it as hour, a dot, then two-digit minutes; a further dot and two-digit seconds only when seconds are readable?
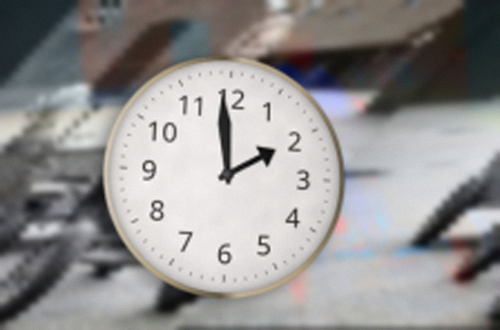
1.59
